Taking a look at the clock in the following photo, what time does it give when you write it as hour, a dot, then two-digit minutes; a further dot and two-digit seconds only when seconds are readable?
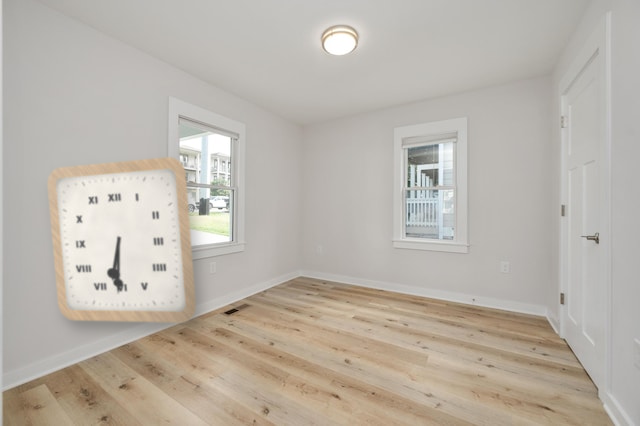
6.31
